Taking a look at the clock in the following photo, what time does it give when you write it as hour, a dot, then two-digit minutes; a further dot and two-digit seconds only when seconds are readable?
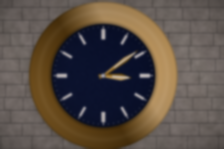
3.09
